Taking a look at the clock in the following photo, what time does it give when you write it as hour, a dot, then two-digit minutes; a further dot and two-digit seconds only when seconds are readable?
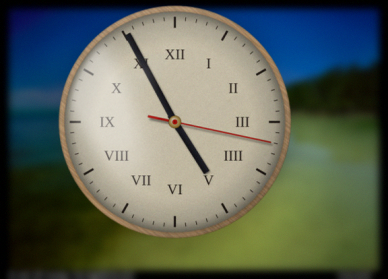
4.55.17
